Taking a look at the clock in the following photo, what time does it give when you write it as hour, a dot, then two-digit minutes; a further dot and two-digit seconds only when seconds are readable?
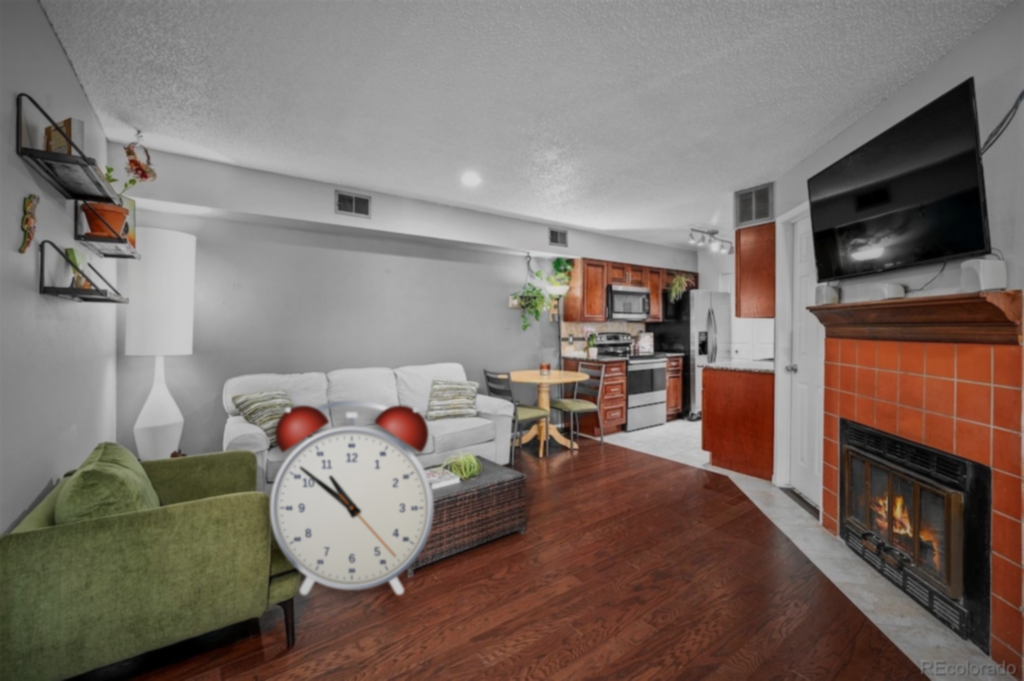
10.51.23
